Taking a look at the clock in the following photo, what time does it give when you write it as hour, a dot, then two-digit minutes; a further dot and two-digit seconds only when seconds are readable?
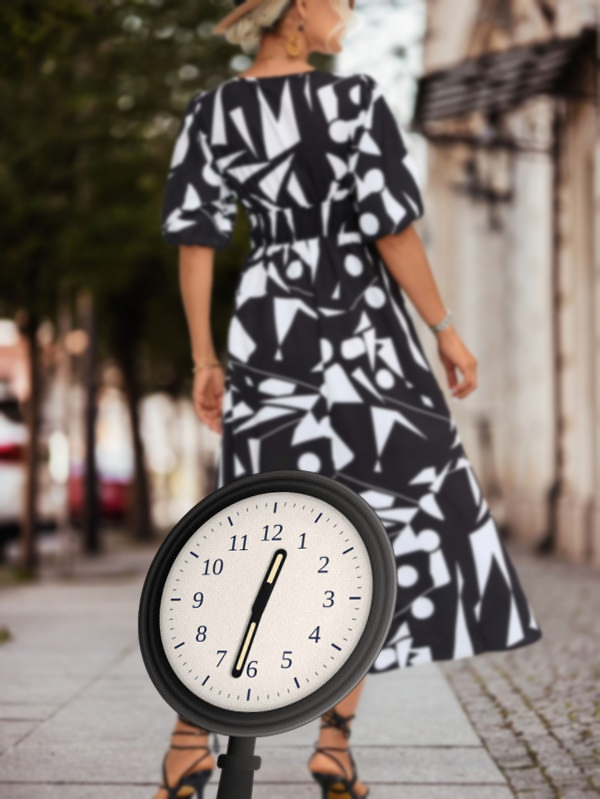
12.32
